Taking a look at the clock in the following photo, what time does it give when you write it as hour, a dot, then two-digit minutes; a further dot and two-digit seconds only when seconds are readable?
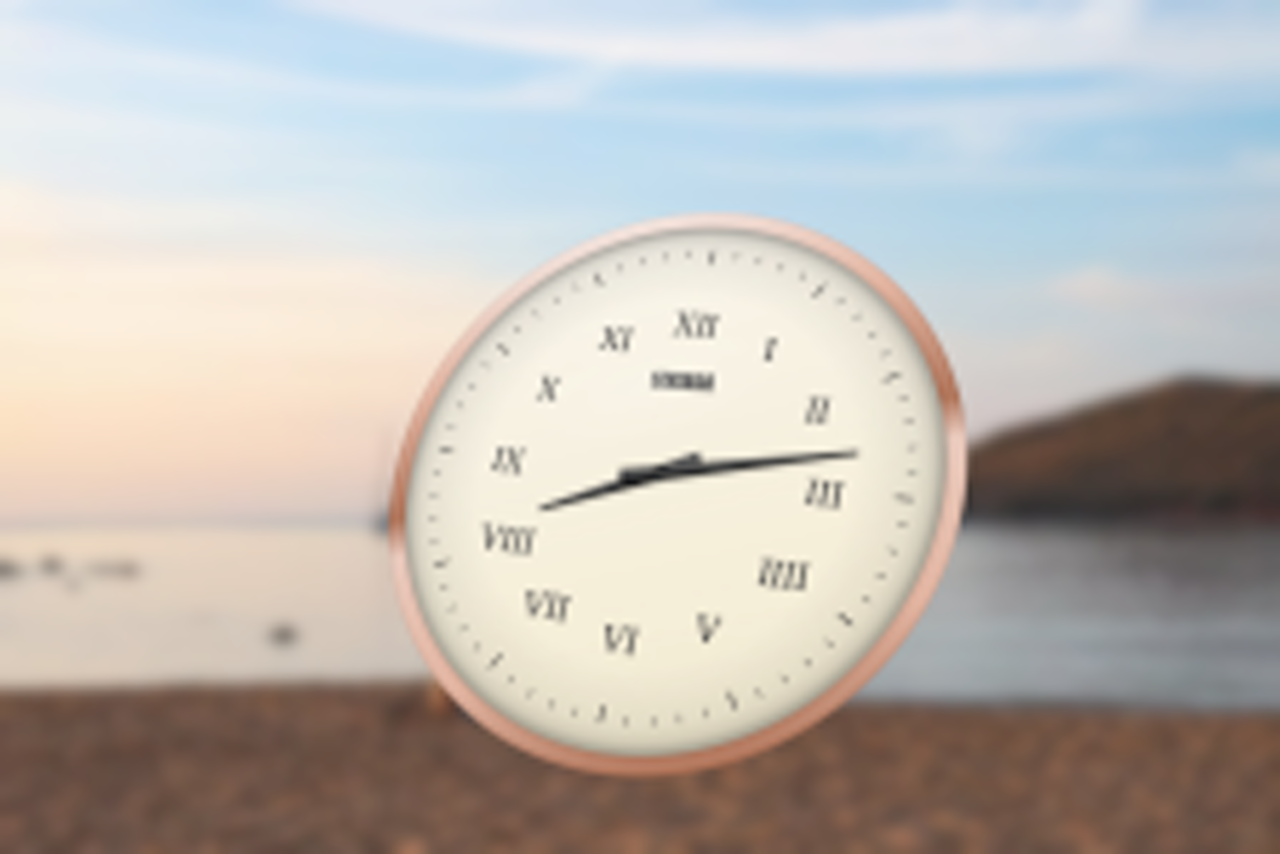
8.13
